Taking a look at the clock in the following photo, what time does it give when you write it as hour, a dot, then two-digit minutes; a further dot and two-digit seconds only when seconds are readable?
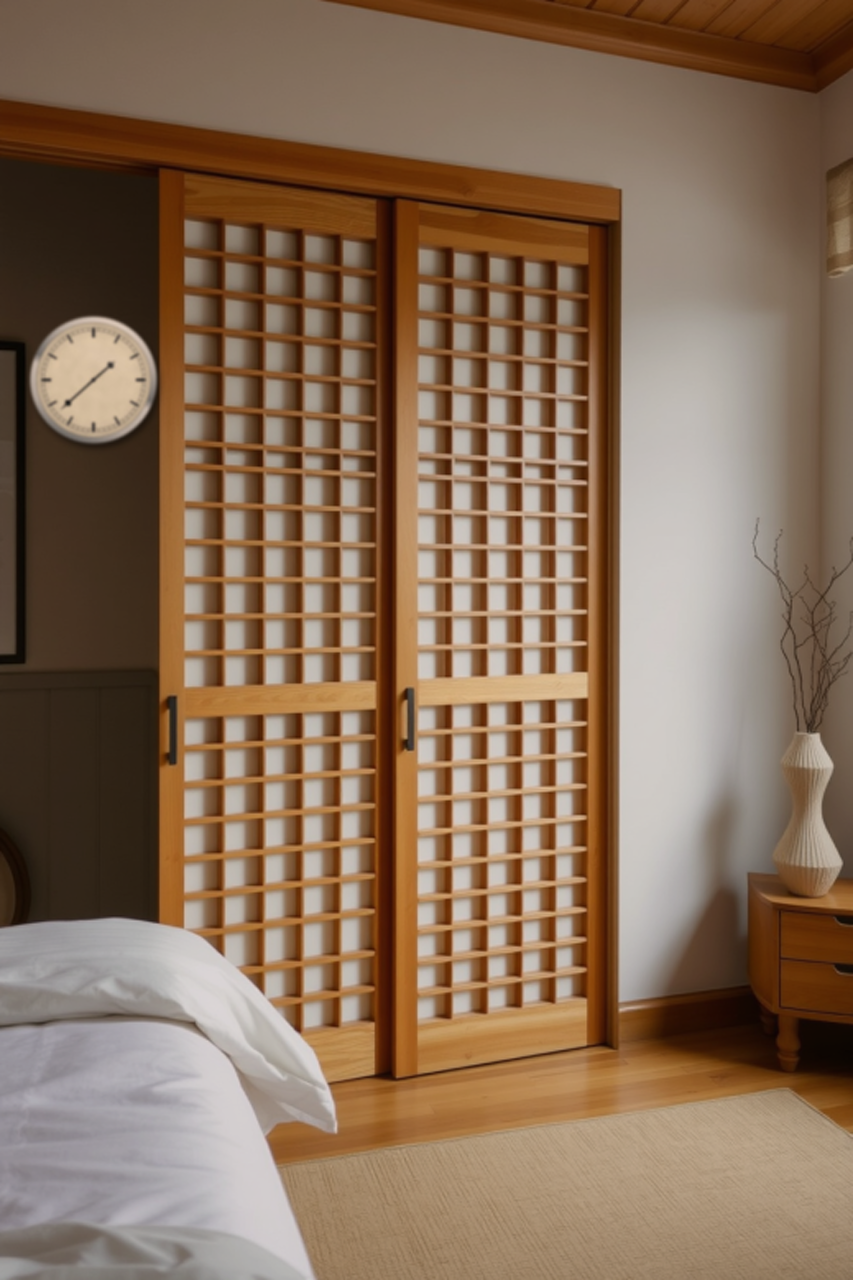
1.38
